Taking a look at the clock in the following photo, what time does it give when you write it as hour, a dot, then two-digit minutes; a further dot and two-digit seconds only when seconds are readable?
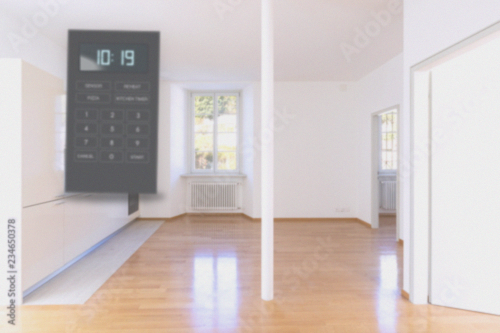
10.19
